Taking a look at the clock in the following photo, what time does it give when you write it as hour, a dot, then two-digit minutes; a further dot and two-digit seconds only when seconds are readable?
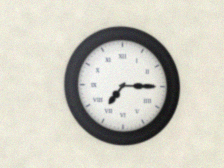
7.15
